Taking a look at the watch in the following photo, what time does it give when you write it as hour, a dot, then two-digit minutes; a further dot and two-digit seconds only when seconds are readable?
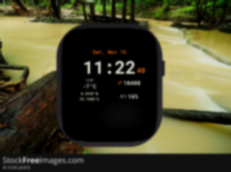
11.22
